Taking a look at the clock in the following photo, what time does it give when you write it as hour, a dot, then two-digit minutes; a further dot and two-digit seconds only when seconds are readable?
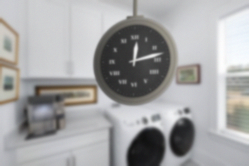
12.13
